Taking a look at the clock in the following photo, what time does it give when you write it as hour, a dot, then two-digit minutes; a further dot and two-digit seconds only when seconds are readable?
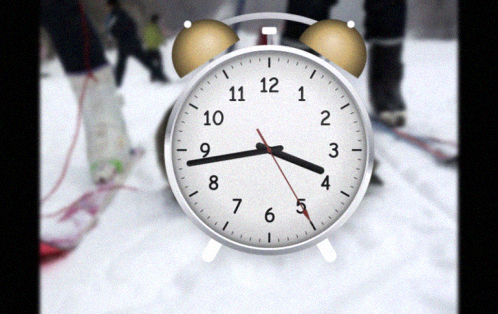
3.43.25
